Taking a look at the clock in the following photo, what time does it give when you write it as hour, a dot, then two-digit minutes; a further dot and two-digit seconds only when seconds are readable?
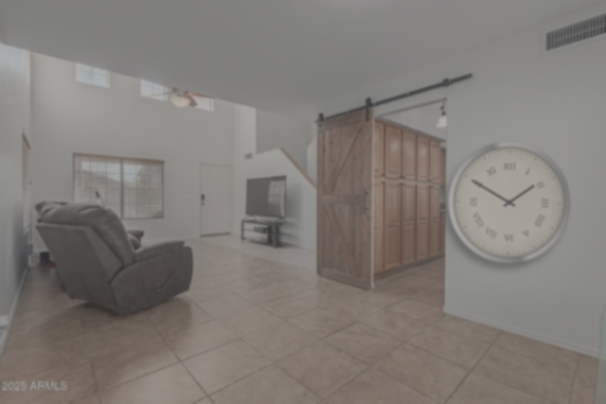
1.50
